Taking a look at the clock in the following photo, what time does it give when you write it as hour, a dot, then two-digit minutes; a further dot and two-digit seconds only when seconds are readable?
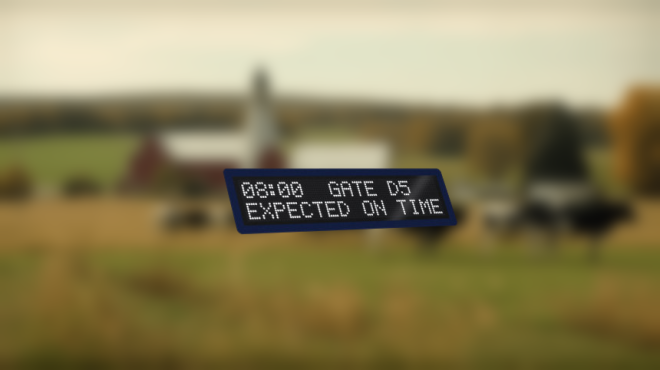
8.00
